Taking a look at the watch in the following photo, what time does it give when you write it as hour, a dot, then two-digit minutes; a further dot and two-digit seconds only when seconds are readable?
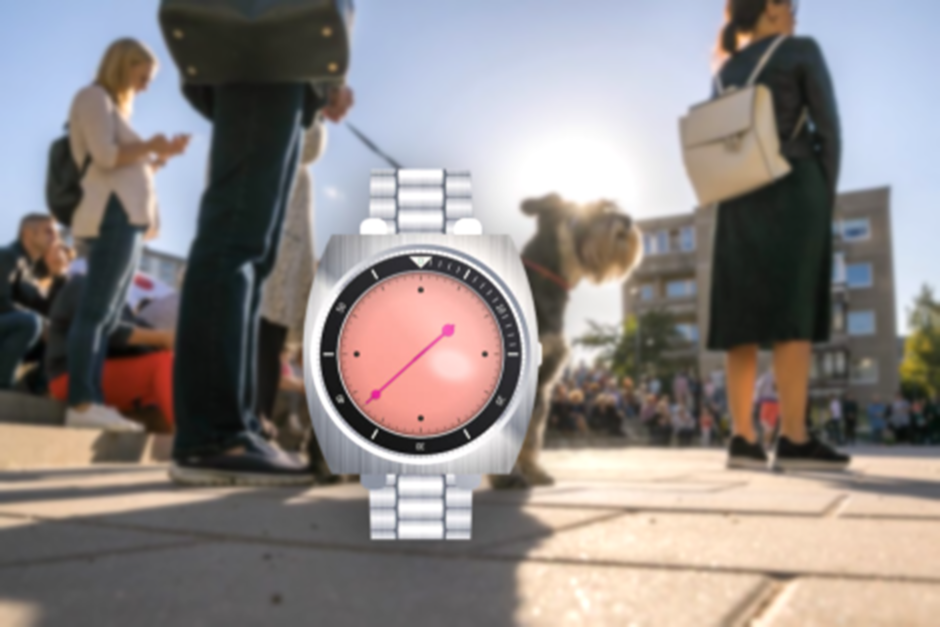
1.38
